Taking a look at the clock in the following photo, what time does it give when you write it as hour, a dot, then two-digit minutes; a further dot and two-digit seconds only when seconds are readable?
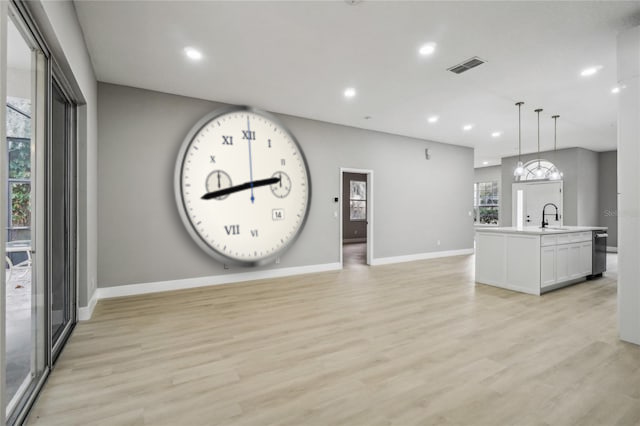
2.43
